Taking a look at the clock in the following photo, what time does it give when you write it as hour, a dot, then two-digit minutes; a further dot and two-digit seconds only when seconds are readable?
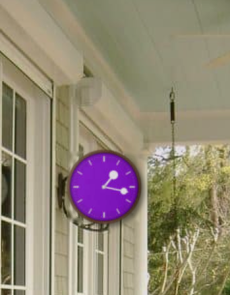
1.17
